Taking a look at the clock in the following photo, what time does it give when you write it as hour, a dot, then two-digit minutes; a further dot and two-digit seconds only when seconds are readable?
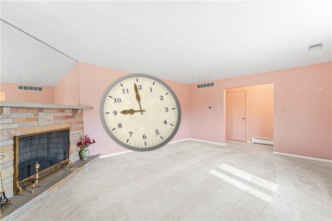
8.59
